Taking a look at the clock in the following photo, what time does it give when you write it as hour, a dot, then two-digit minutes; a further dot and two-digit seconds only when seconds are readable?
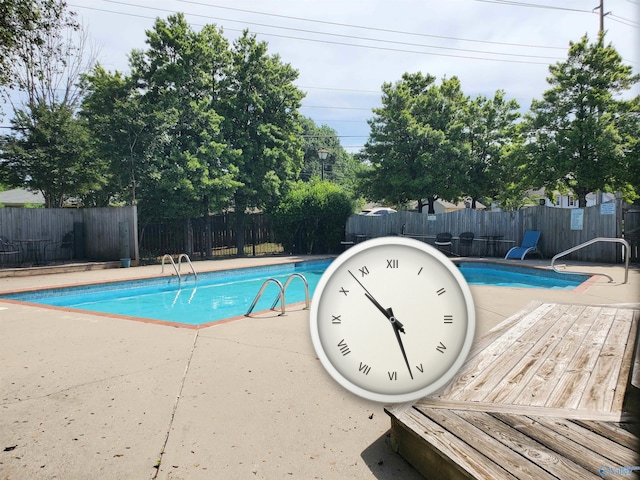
10.26.53
